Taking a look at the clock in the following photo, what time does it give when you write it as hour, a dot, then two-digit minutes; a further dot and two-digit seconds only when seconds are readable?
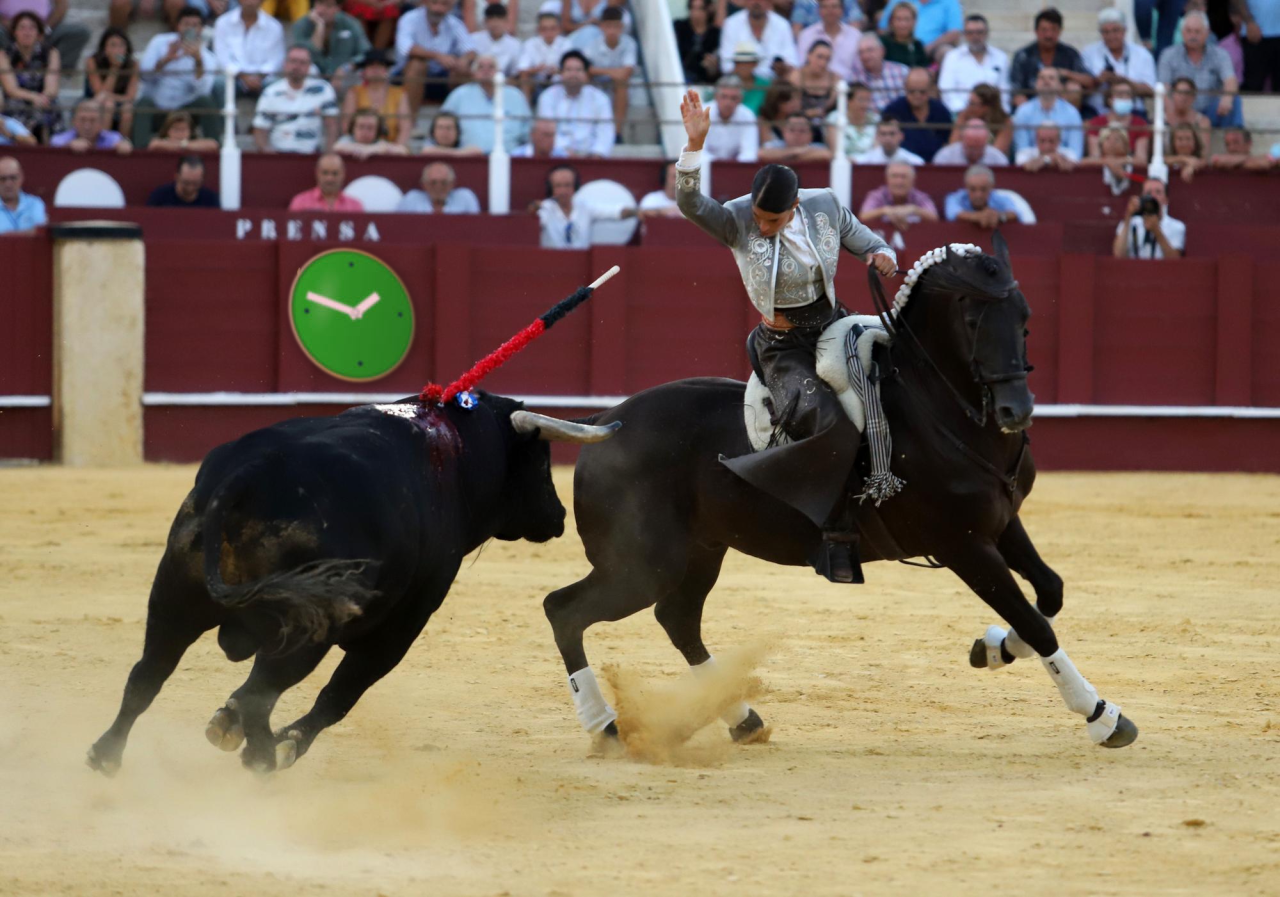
1.48
